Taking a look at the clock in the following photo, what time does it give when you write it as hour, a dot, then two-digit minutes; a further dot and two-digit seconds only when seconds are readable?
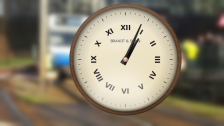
1.04
